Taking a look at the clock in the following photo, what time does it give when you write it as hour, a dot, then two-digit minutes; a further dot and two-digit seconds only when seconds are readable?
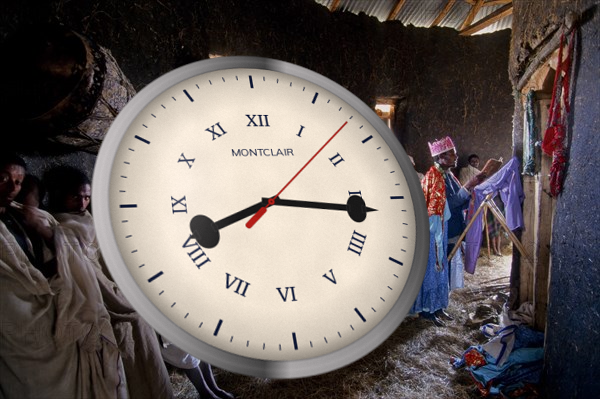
8.16.08
